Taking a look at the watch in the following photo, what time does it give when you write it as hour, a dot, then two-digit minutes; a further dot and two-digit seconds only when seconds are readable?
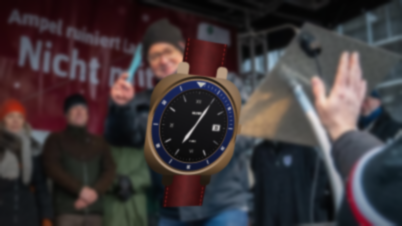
7.05
